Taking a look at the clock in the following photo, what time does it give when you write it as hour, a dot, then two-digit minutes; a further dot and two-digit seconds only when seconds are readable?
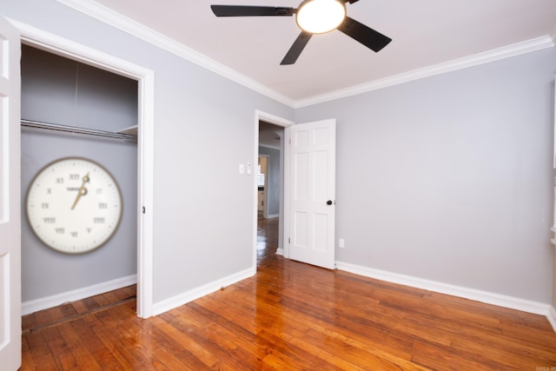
1.04
